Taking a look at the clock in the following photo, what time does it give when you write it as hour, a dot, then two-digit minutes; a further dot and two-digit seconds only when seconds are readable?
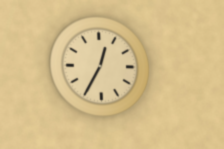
12.35
